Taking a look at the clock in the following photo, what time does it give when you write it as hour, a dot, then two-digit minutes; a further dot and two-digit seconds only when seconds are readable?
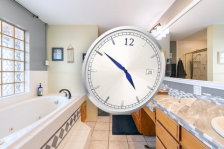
4.51
